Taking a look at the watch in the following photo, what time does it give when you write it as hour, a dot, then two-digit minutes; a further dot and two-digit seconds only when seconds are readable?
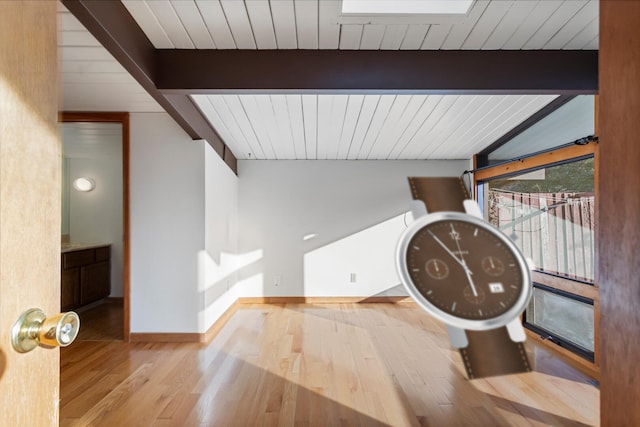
5.55
